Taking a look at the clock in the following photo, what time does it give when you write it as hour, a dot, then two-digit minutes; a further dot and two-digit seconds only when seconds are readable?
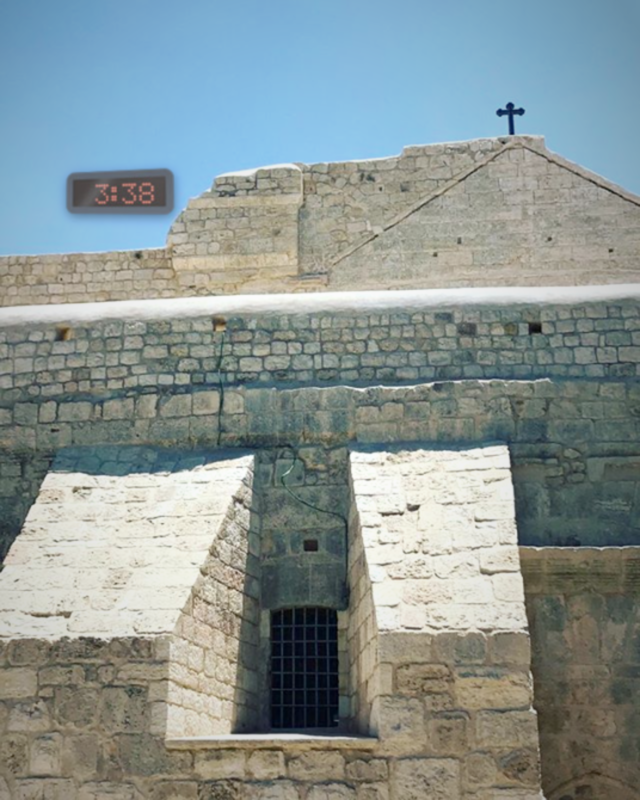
3.38
